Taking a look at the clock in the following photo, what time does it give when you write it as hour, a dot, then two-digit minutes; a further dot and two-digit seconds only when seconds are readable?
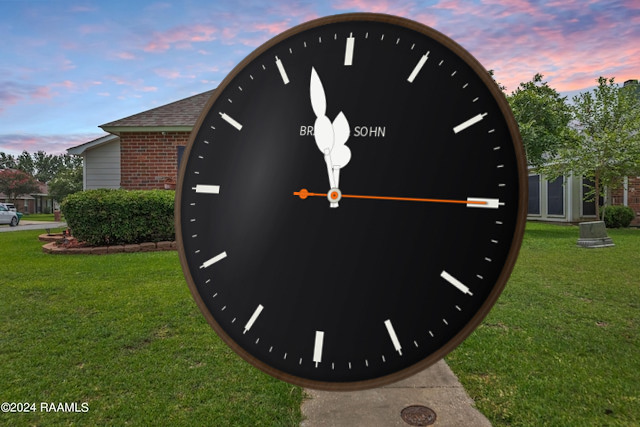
11.57.15
